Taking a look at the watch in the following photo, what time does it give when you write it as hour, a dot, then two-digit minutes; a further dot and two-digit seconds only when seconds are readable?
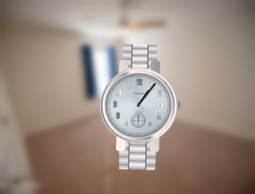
1.06
